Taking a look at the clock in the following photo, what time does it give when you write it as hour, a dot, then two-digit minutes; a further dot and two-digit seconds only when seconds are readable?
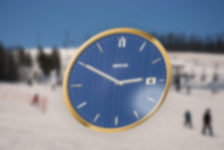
2.50
